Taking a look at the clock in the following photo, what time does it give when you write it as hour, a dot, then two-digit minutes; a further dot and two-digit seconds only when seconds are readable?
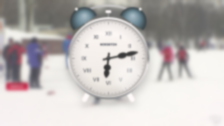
6.13
